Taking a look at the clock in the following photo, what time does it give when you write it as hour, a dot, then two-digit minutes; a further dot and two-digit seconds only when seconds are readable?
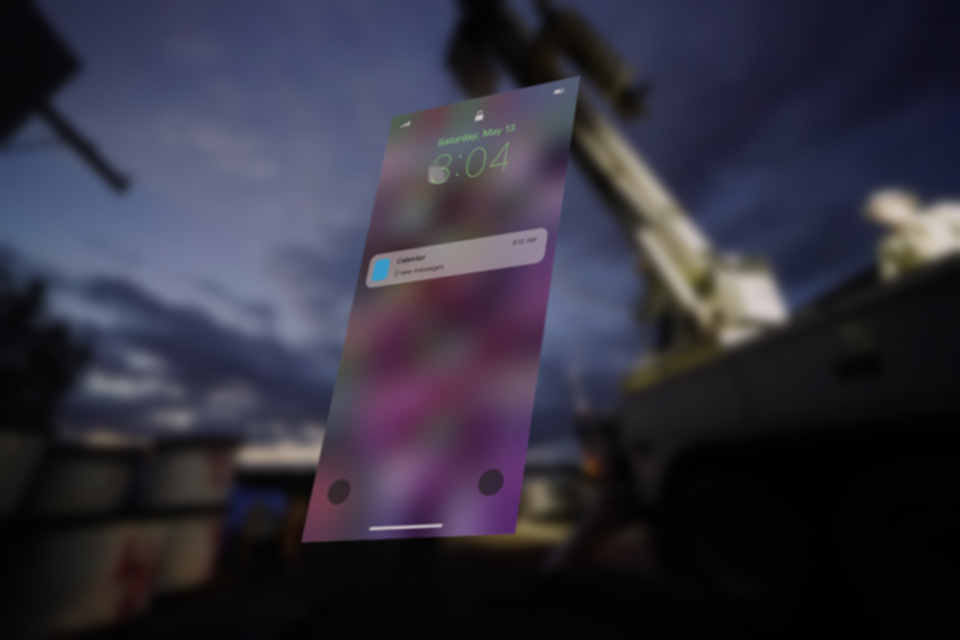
3.04
